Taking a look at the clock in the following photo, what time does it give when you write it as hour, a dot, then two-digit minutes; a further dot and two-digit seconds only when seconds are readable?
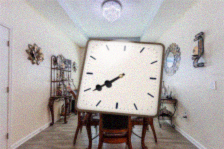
7.39
